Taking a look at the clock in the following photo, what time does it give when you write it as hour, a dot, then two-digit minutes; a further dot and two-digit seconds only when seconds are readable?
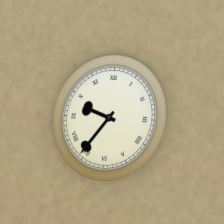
9.36
